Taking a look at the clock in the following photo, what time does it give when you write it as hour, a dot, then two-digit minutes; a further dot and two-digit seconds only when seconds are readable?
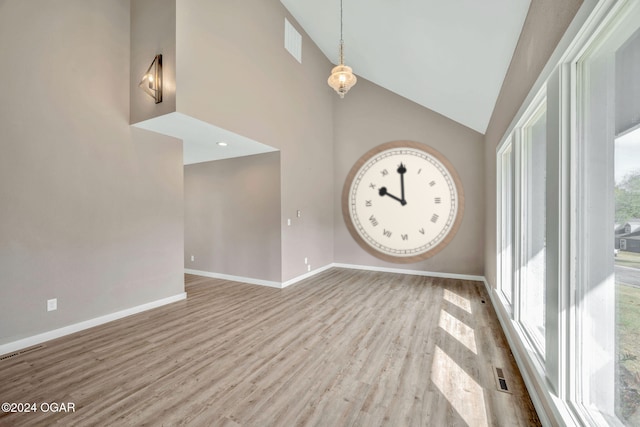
10.00
